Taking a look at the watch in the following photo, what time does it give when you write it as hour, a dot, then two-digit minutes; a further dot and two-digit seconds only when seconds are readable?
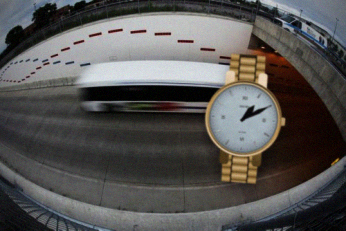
1.10
